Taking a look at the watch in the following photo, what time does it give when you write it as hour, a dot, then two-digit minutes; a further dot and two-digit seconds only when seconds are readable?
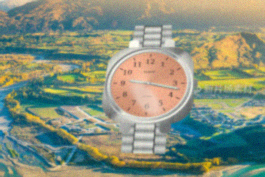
9.17
